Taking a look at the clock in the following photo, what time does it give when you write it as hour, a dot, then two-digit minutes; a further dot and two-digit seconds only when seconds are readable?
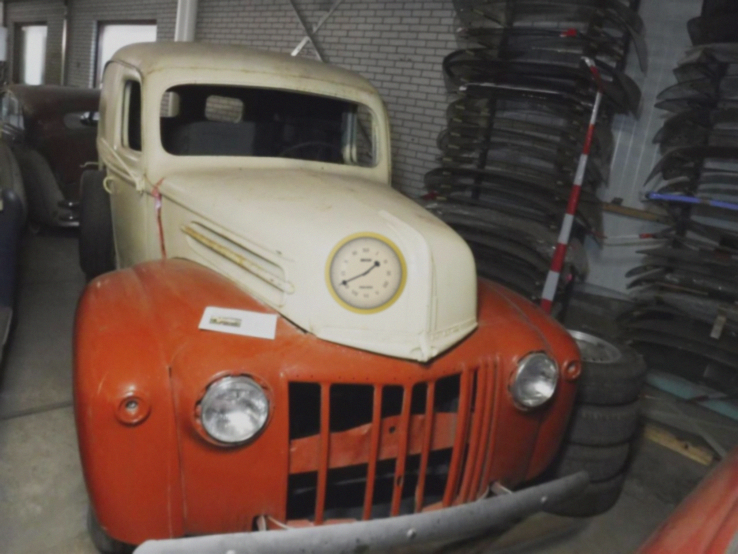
1.41
